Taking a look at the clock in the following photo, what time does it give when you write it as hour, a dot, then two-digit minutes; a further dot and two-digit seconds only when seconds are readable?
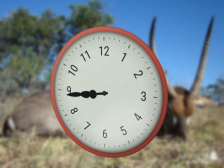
8.44
